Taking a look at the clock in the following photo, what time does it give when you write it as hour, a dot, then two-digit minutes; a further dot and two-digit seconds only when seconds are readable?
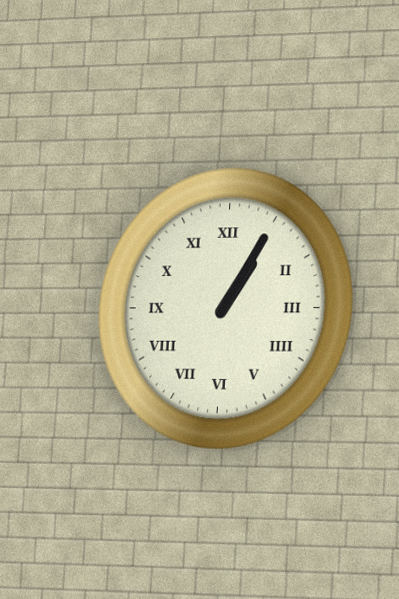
1.05
